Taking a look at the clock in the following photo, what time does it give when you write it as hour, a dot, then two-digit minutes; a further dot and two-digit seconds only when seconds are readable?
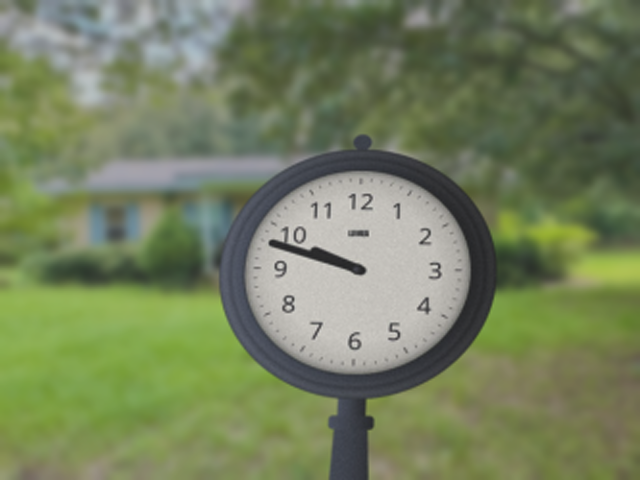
9.48
